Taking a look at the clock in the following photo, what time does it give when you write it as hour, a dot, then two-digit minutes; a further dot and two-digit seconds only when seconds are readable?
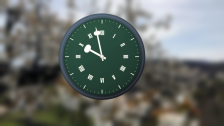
9.58
